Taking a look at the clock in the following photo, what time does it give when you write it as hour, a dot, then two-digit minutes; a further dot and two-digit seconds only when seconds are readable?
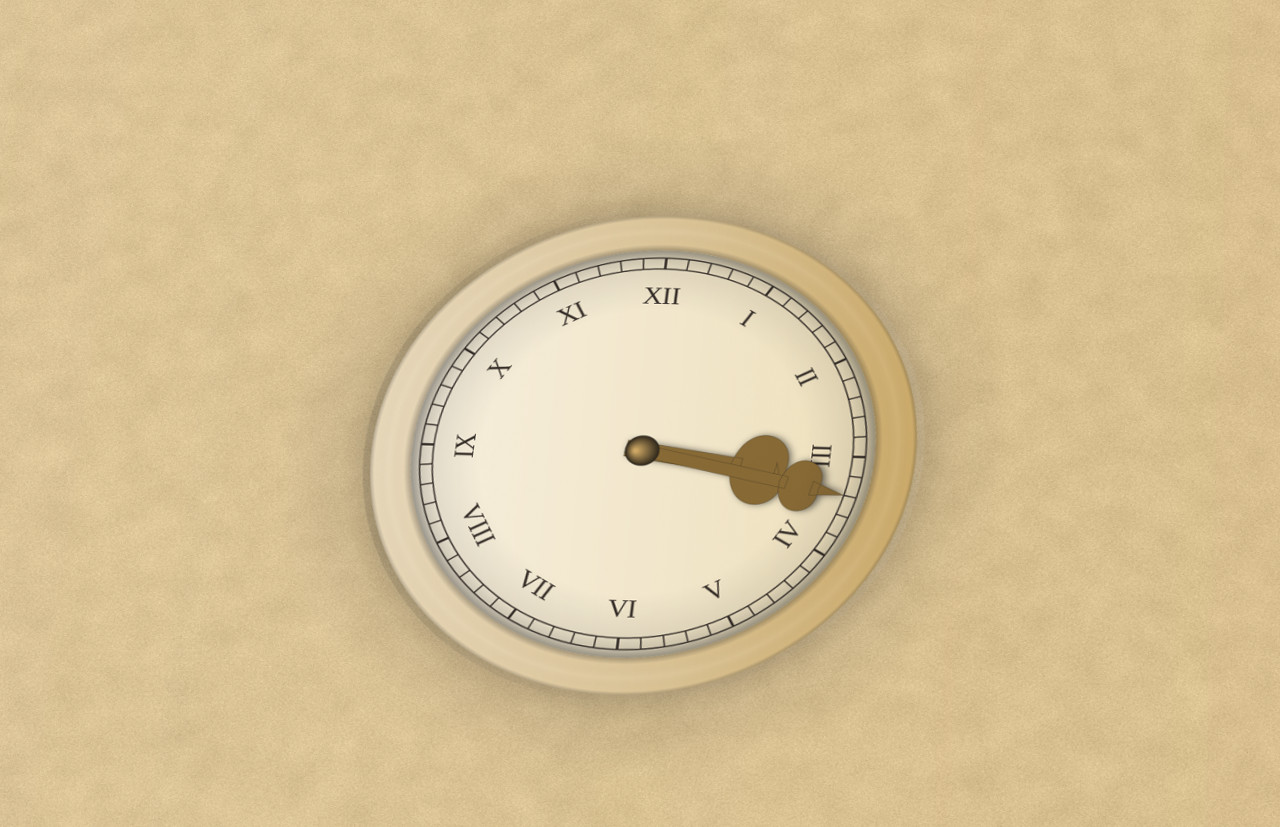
3.17
